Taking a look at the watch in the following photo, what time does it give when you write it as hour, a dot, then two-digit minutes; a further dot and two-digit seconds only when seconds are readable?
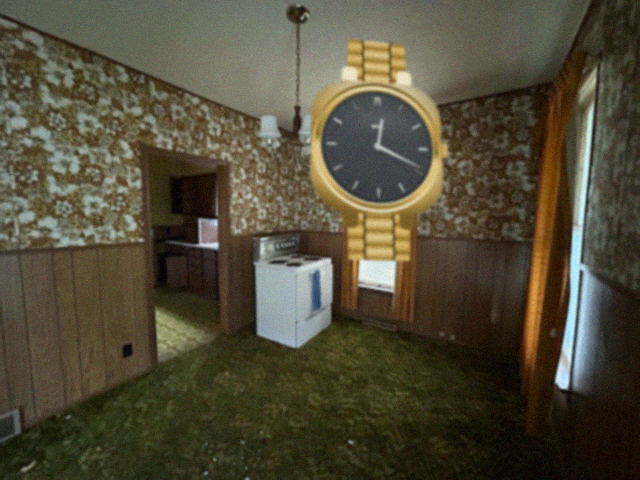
12.19
